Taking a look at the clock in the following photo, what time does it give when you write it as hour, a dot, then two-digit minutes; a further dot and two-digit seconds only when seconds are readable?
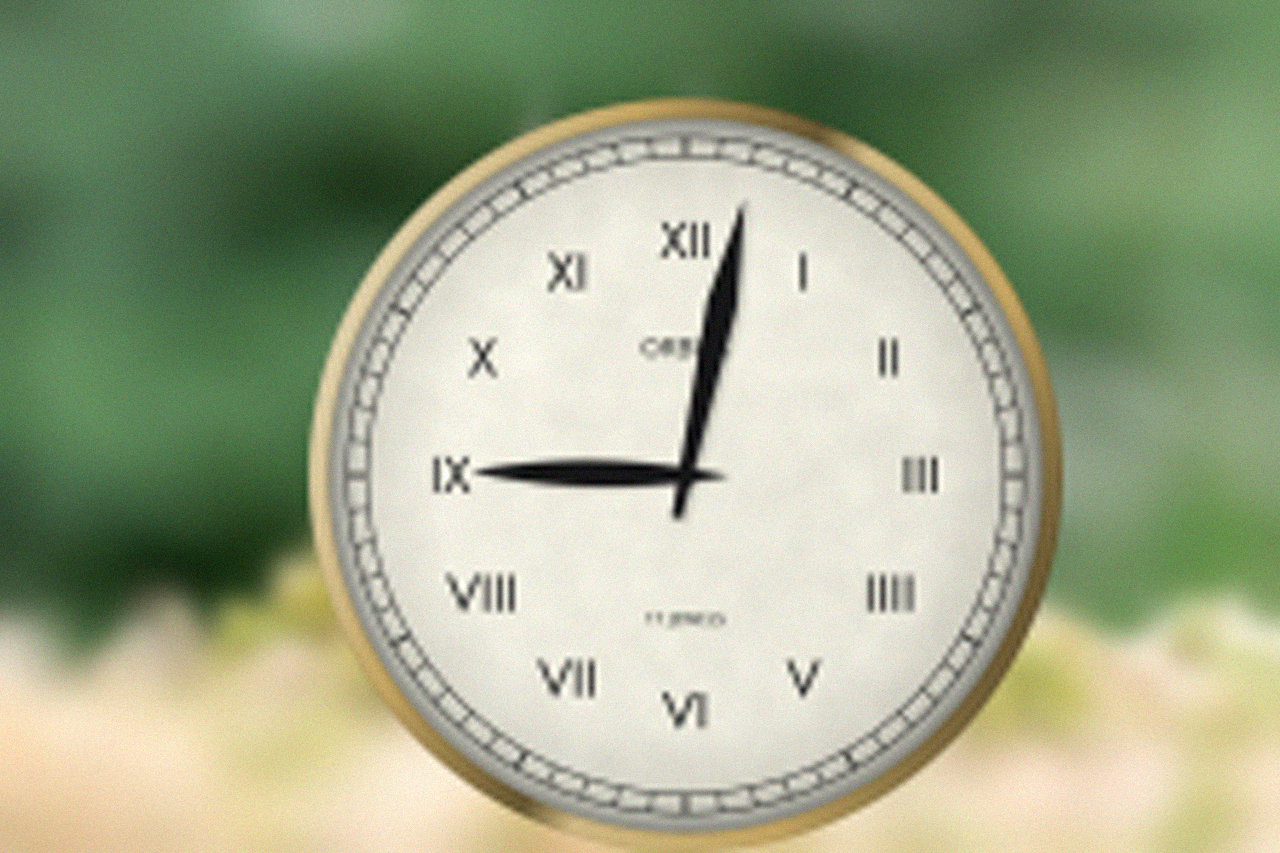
9.02
